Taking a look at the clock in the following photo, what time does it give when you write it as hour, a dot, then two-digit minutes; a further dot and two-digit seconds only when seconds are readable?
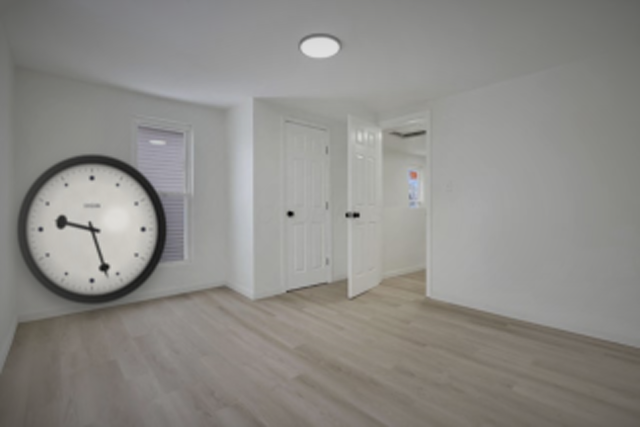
9.27
